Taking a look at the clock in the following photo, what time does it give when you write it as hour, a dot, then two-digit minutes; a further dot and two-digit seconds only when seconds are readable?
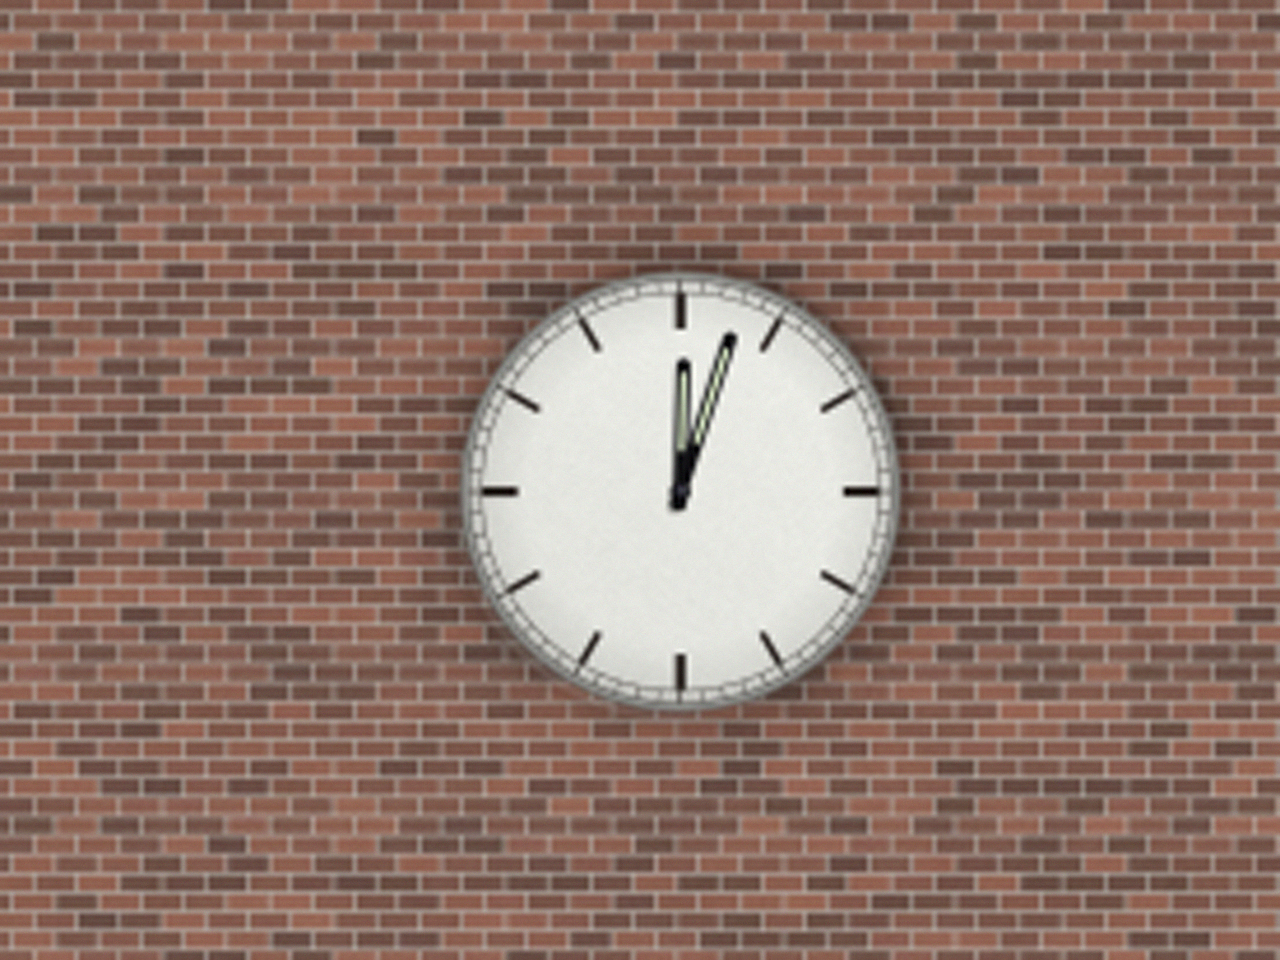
12.03
